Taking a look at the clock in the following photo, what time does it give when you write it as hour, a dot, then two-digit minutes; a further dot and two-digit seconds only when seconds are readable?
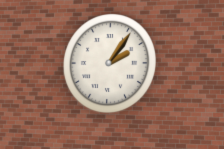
2.06
